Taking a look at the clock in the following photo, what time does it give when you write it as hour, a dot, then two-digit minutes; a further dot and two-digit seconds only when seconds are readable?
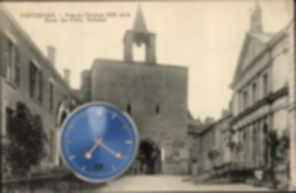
7.21
